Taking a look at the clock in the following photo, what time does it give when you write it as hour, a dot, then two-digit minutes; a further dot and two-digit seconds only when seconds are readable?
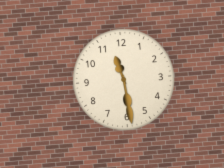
11.29
